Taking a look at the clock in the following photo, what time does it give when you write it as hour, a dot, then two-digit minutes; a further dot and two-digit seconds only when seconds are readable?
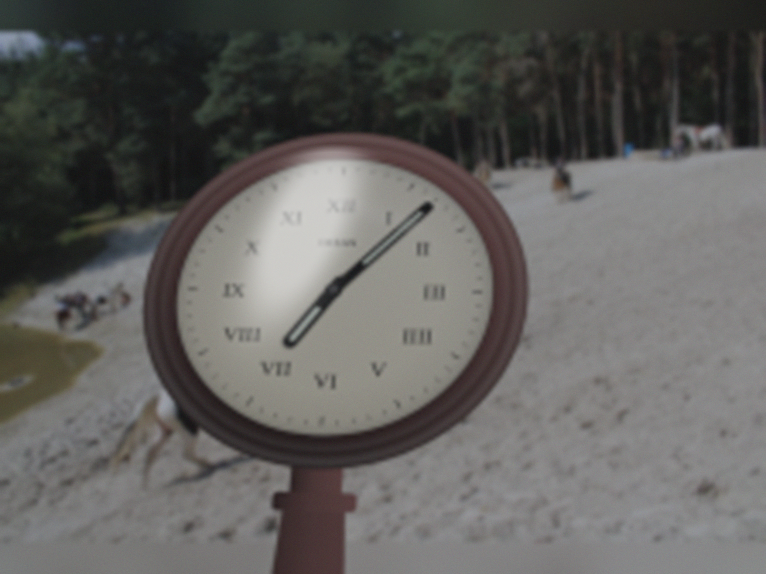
7.07
